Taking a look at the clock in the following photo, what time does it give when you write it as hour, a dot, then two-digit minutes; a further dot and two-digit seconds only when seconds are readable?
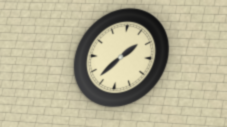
1.37
